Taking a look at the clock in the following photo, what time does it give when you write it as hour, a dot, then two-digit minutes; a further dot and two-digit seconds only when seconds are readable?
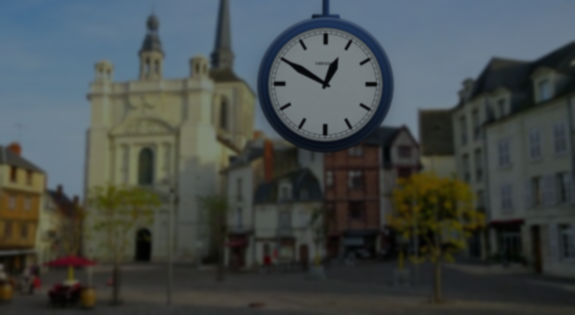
12.50
